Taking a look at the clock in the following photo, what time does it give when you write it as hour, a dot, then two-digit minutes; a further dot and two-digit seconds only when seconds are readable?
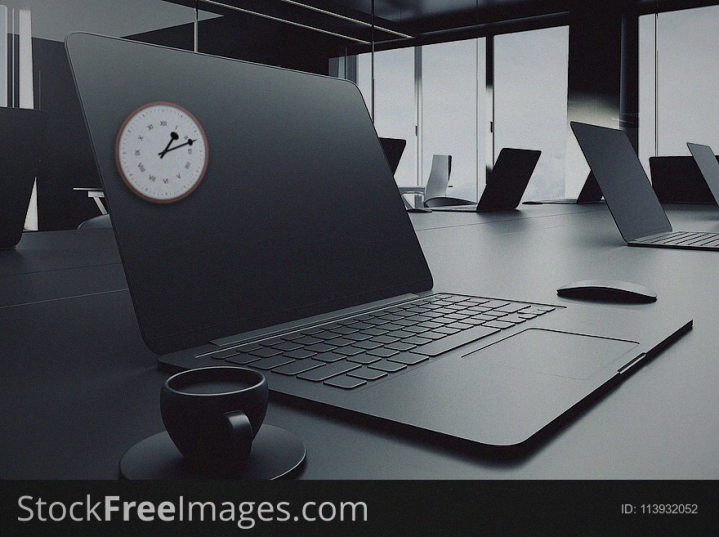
1.12
